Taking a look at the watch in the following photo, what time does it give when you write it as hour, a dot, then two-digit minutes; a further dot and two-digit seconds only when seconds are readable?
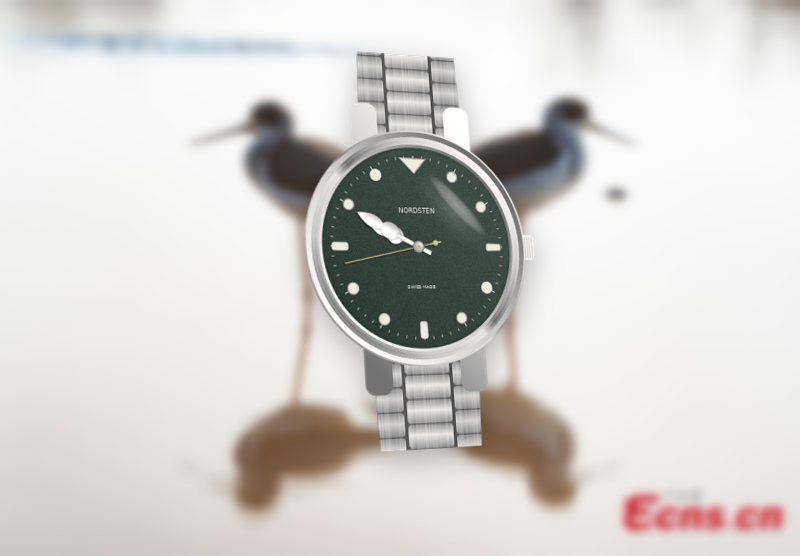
9.49.43
